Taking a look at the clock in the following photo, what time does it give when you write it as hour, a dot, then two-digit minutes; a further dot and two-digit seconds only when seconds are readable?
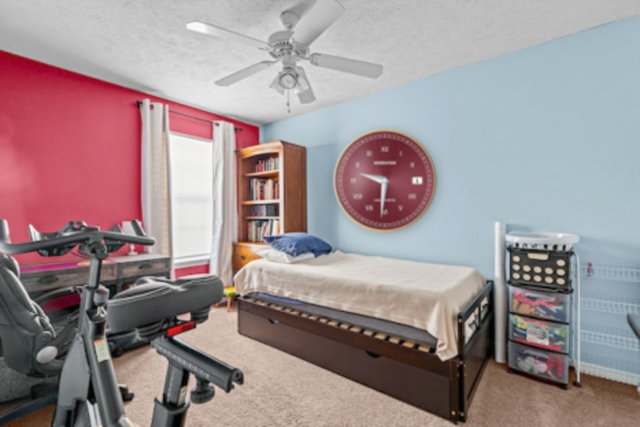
9.31
